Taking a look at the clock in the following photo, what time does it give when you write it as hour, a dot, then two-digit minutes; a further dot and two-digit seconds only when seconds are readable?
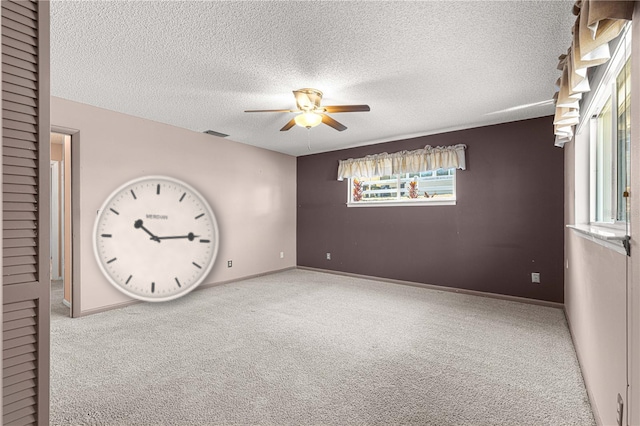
10.14
